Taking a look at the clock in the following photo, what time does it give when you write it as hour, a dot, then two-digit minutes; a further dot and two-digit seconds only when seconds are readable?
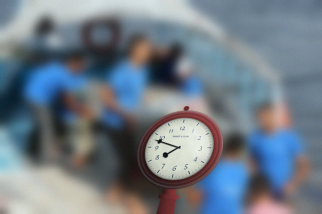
7.48
